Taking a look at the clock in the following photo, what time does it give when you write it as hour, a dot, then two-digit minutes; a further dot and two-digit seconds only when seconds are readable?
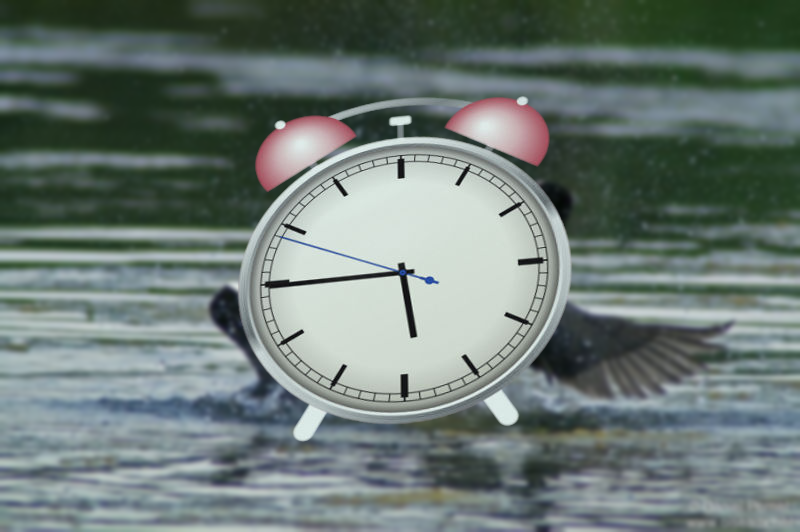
5.44.49
